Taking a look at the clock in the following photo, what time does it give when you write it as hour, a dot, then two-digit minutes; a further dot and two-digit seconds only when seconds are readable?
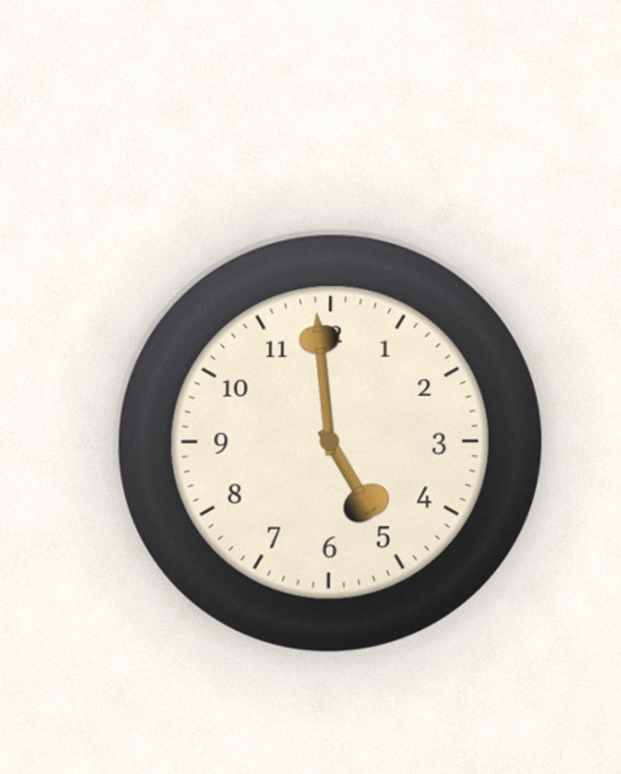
4.59
